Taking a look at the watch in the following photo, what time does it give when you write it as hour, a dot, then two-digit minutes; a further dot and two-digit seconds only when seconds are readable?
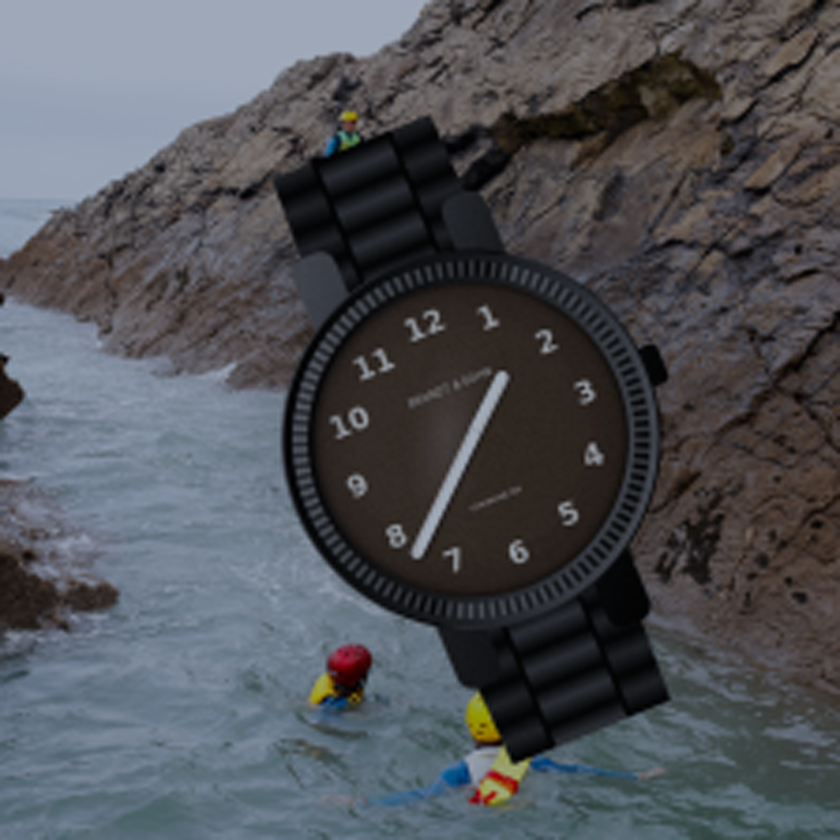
1.38
